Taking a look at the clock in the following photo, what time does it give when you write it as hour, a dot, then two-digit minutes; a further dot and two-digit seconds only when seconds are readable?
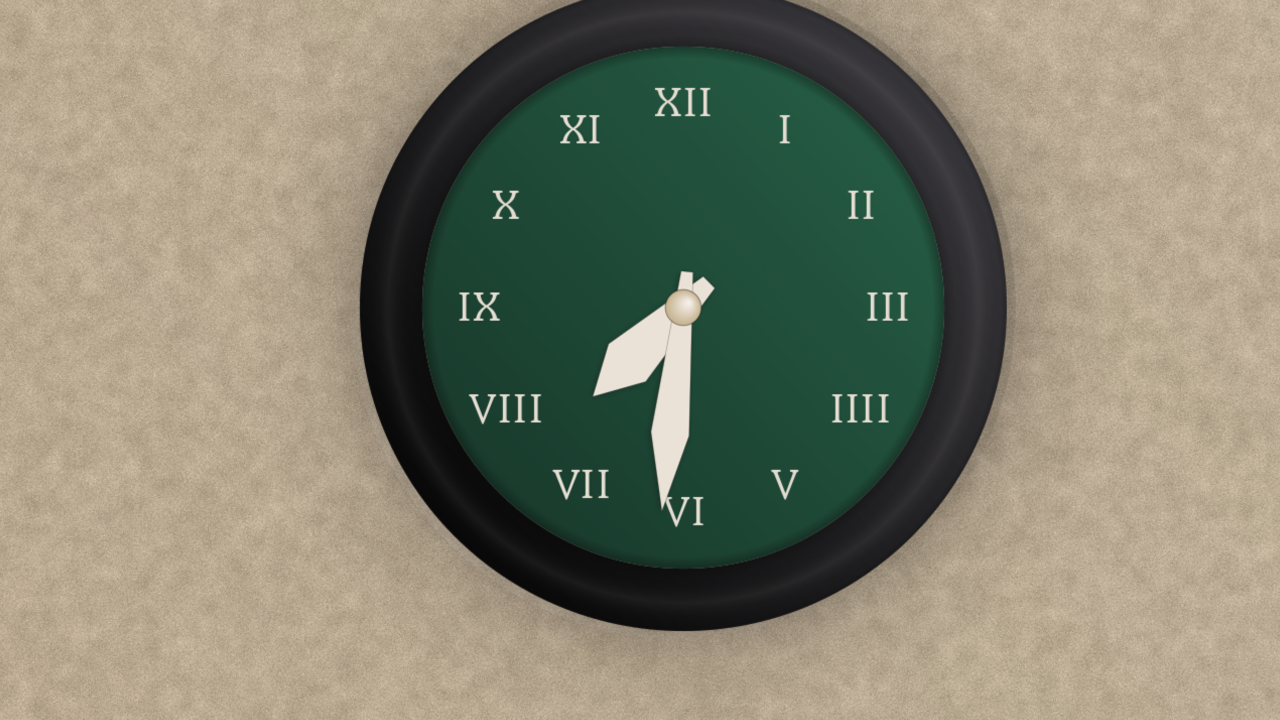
7.31
